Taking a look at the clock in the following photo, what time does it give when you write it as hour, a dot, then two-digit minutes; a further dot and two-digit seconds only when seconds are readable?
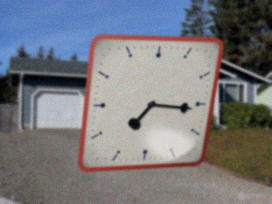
7.16
